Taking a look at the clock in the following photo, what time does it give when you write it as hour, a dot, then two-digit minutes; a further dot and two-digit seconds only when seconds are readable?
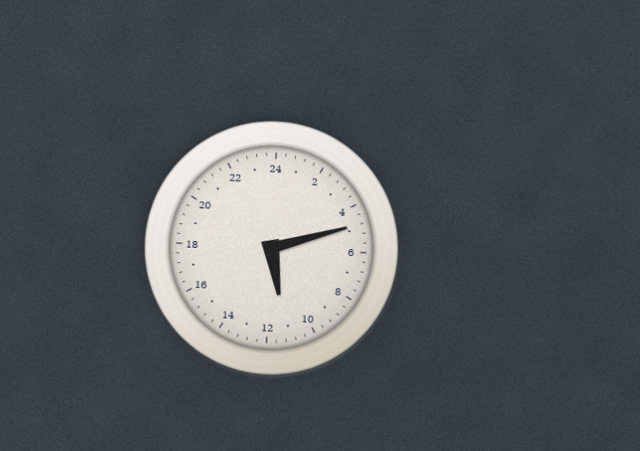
11.12
